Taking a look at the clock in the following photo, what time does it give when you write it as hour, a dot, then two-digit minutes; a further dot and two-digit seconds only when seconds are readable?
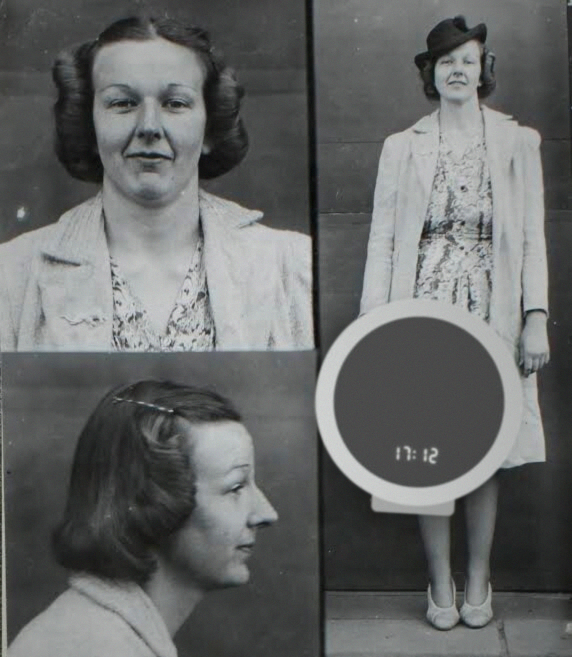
17.12
